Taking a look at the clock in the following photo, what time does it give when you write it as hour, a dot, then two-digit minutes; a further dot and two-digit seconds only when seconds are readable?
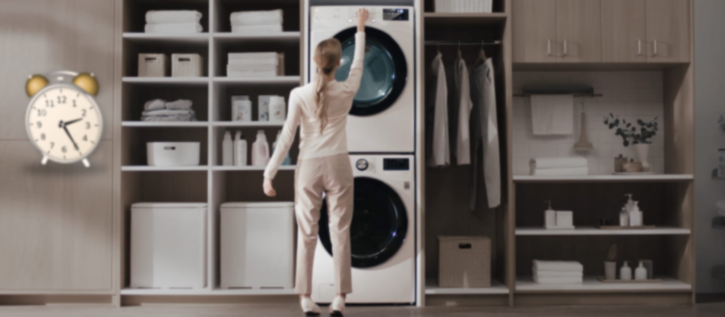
2.25
